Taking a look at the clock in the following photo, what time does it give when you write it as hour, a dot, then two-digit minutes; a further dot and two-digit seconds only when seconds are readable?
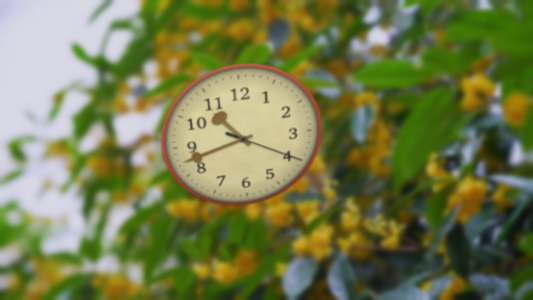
10.42.20
